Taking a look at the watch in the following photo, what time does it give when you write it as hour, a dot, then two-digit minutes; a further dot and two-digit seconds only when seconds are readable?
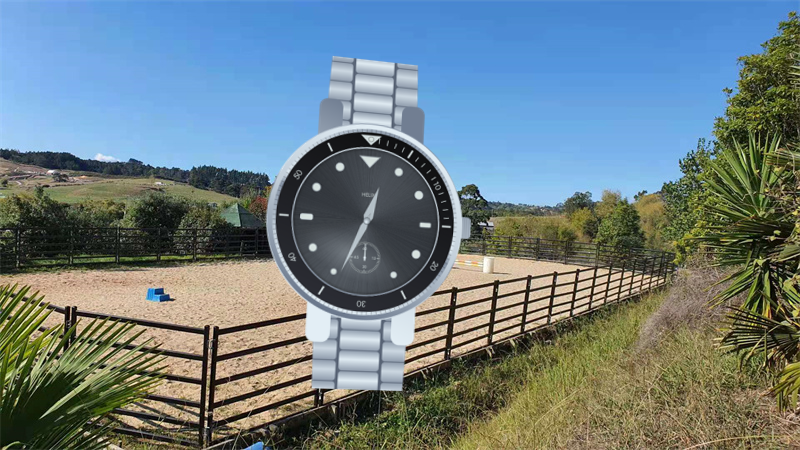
12.34
